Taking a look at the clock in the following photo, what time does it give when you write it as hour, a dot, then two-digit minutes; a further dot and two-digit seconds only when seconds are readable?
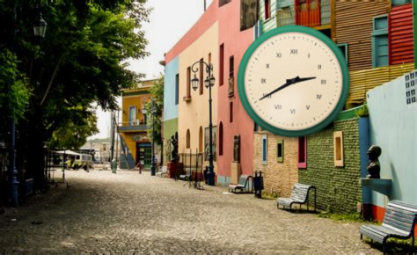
2.40
